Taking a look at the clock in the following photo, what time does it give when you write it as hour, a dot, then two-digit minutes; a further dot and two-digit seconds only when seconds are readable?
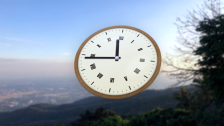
11.44
